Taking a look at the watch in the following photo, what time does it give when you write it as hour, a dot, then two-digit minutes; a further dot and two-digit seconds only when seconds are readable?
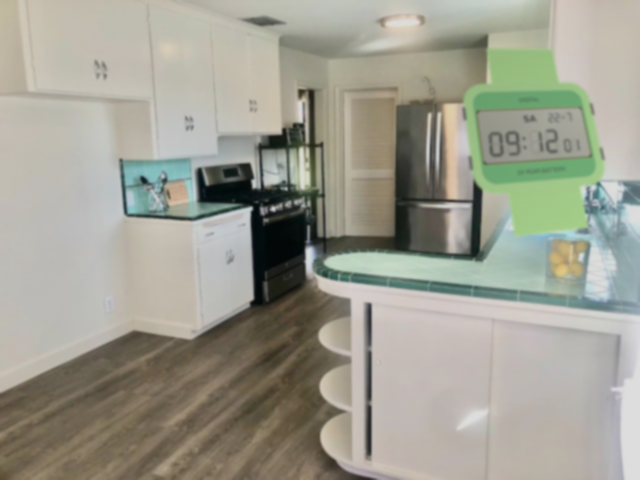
9.12
